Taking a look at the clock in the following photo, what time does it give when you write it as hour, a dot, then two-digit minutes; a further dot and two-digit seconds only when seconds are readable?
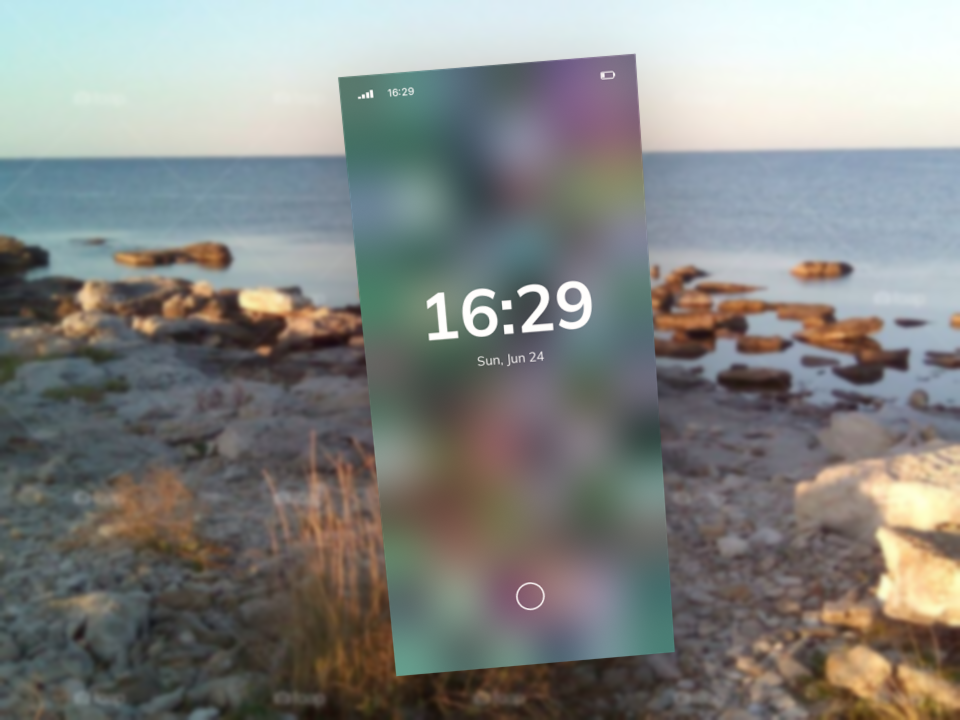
16.29
